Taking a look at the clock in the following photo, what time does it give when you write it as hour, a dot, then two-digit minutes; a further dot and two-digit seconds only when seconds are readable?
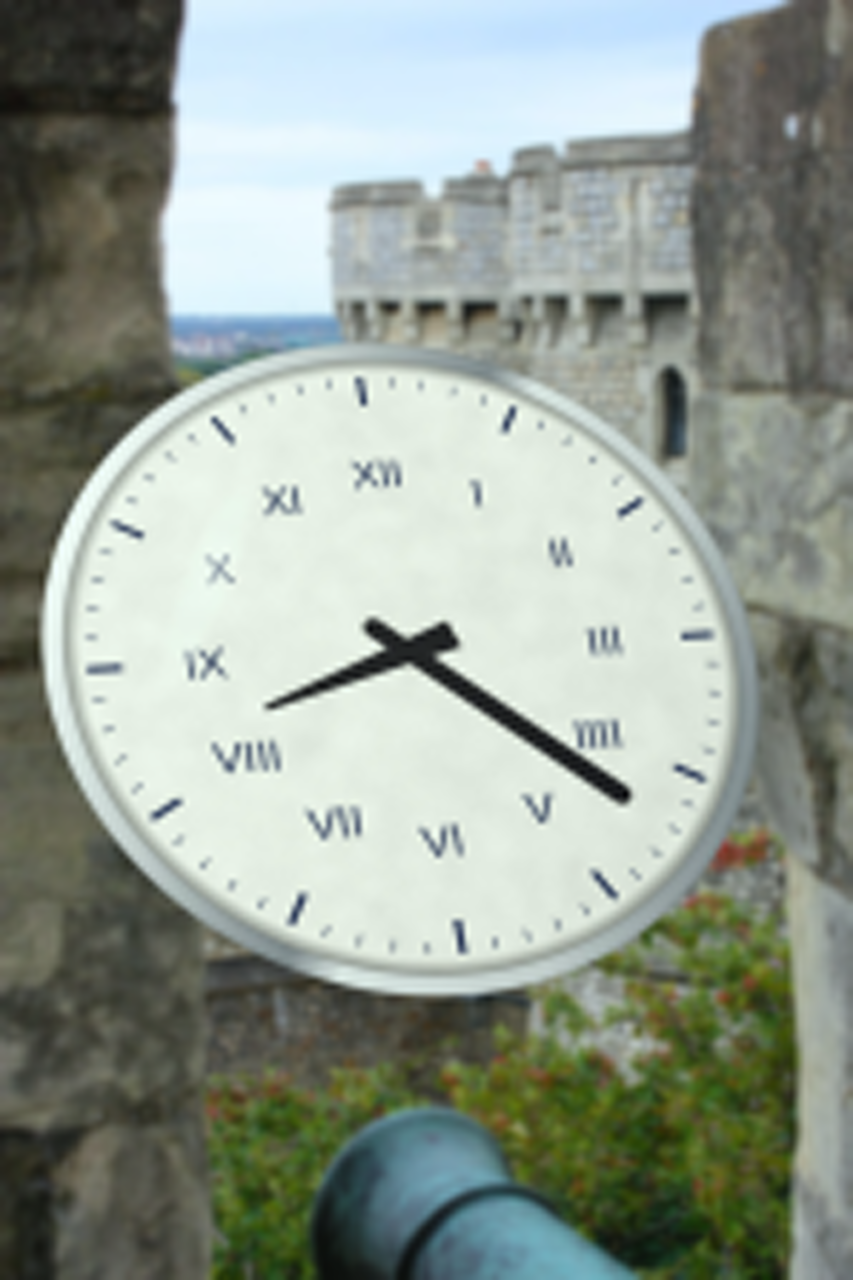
8.22
